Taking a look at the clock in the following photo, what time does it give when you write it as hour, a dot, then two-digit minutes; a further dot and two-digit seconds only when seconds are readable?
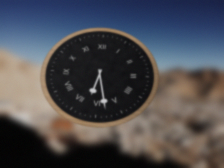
6.28
